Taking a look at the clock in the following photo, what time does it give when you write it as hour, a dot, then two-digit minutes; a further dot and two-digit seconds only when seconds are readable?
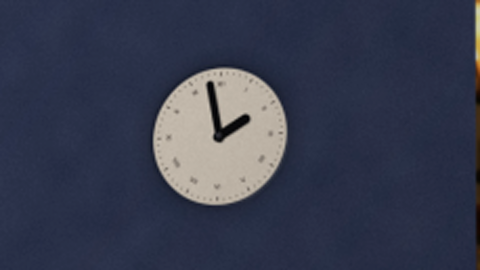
1.58
